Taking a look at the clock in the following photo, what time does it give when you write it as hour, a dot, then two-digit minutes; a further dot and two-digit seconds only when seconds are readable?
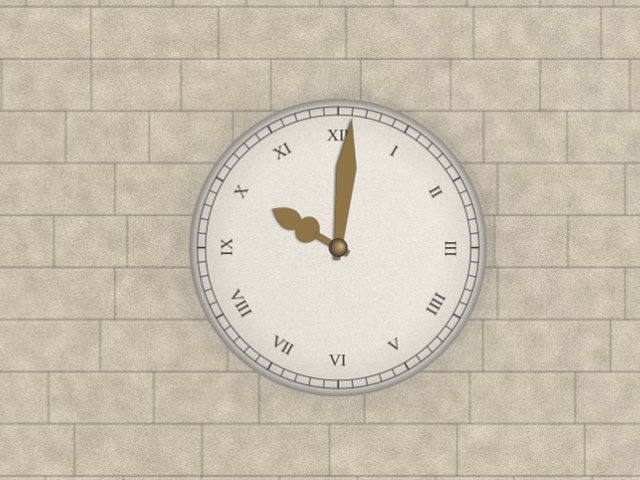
10.01
